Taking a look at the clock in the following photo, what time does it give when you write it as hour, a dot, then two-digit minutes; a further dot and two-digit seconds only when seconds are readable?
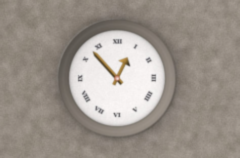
12.53
